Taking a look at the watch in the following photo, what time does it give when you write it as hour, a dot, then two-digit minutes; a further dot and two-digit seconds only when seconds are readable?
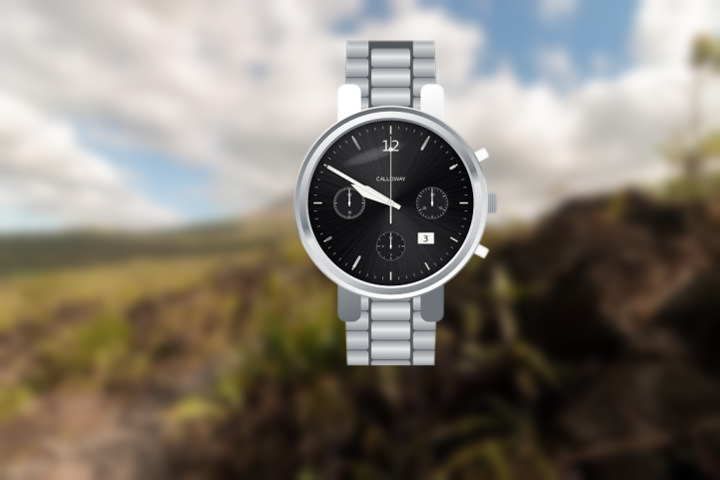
9.50
